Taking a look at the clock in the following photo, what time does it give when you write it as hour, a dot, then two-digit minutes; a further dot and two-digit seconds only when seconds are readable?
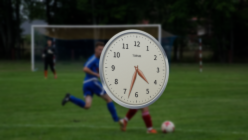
4.33
